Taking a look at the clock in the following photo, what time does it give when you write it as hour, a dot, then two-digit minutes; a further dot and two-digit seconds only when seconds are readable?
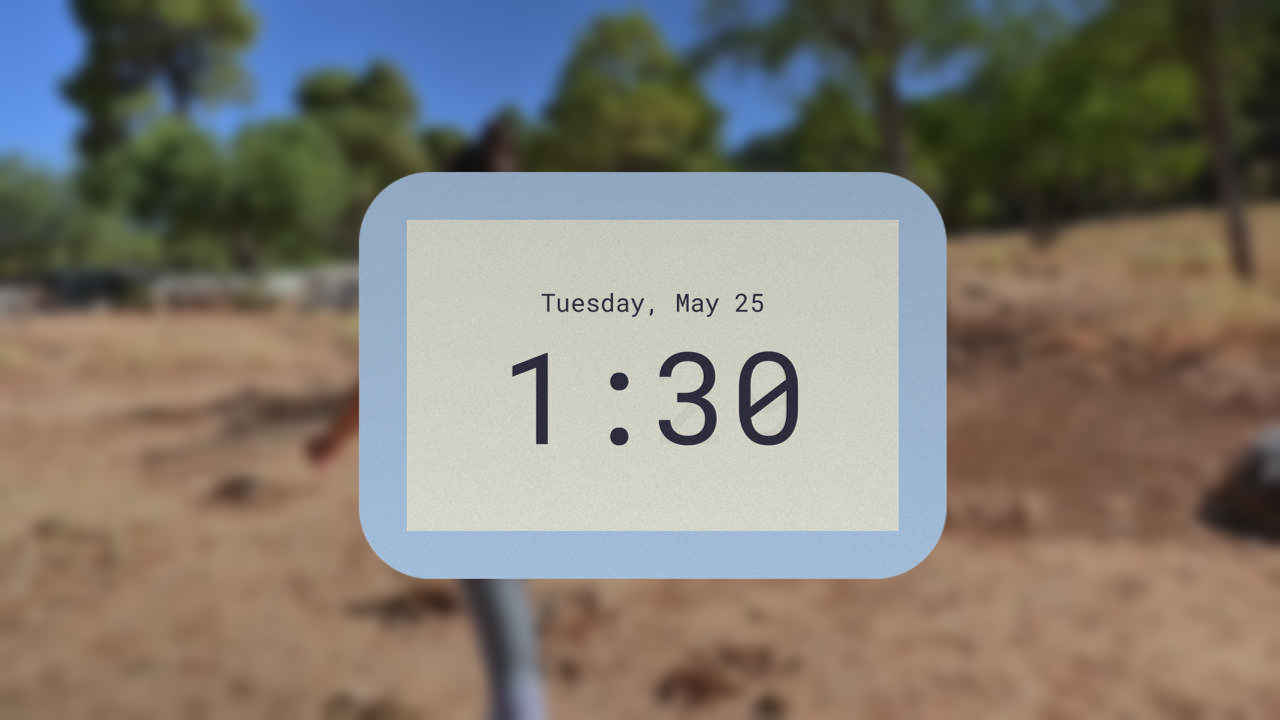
1.30
